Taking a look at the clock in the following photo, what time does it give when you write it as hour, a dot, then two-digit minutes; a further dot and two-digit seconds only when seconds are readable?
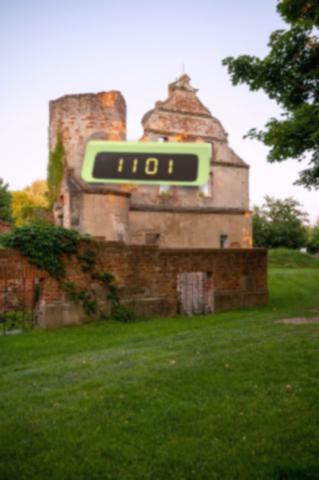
11.01
